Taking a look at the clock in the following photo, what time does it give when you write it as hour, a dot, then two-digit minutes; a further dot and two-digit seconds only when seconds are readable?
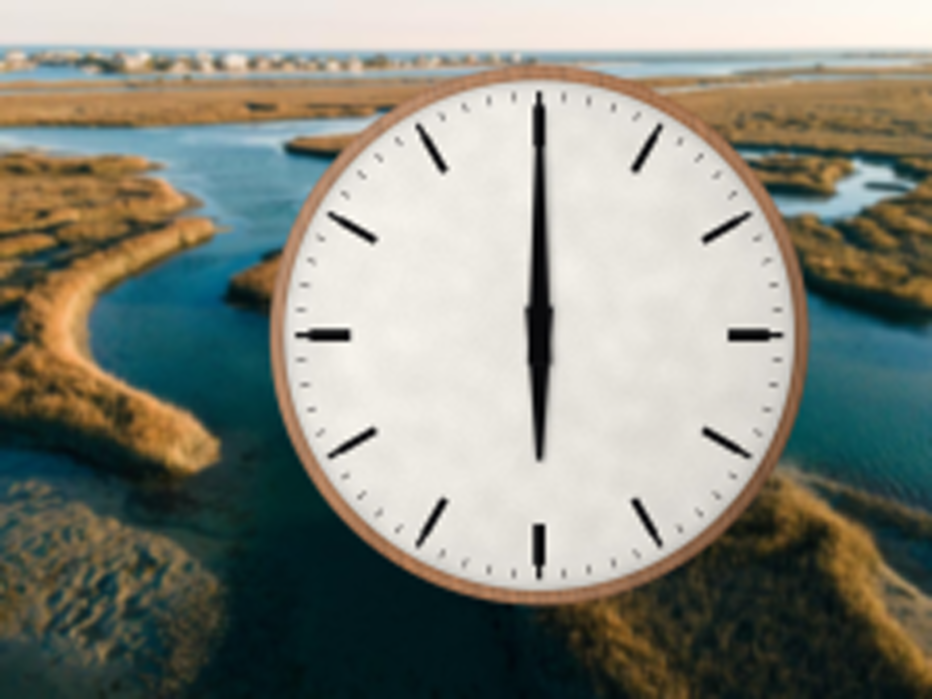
6.00
